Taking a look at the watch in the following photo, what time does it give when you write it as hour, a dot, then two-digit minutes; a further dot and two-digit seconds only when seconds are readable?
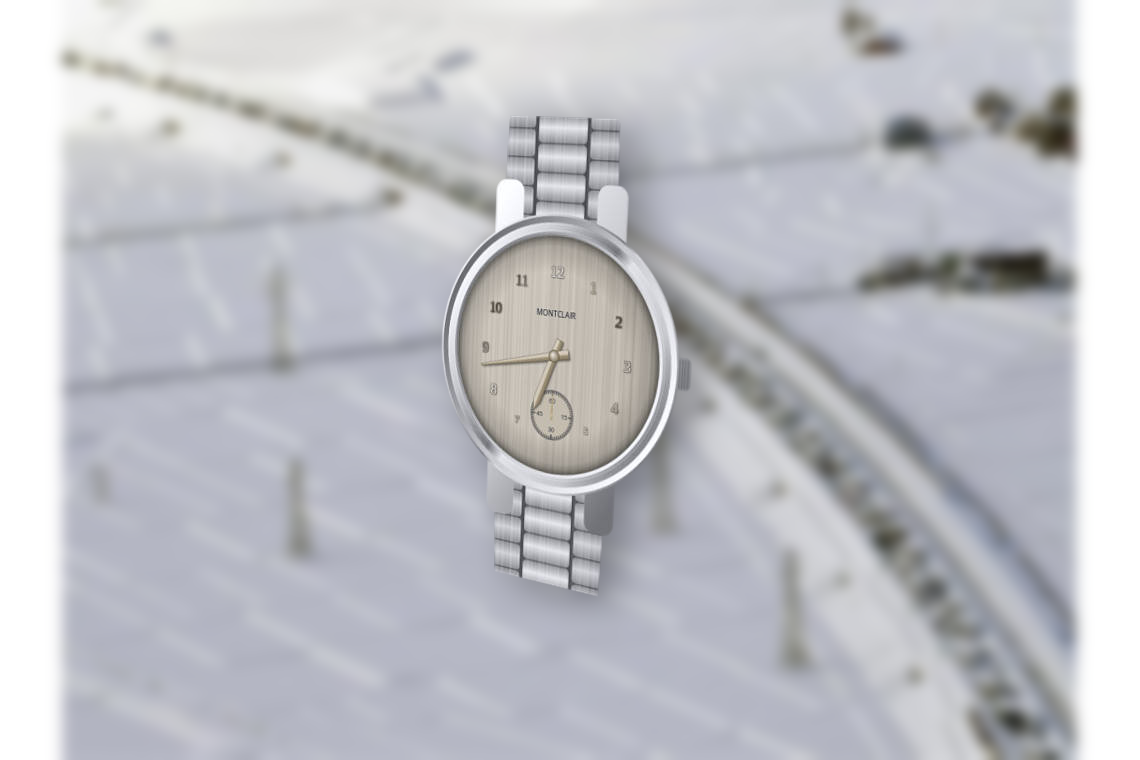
6.43
